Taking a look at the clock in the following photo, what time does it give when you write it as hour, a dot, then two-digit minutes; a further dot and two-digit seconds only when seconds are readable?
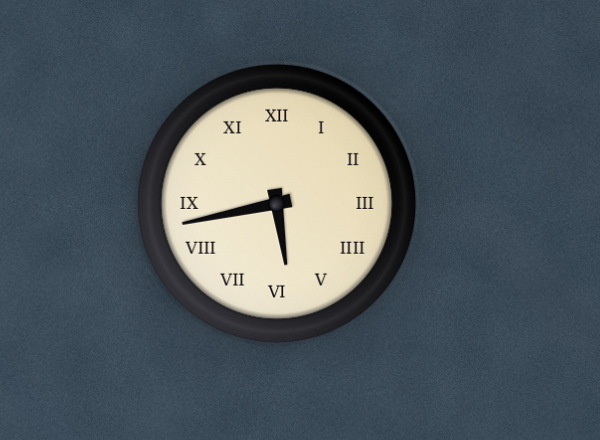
5.43
